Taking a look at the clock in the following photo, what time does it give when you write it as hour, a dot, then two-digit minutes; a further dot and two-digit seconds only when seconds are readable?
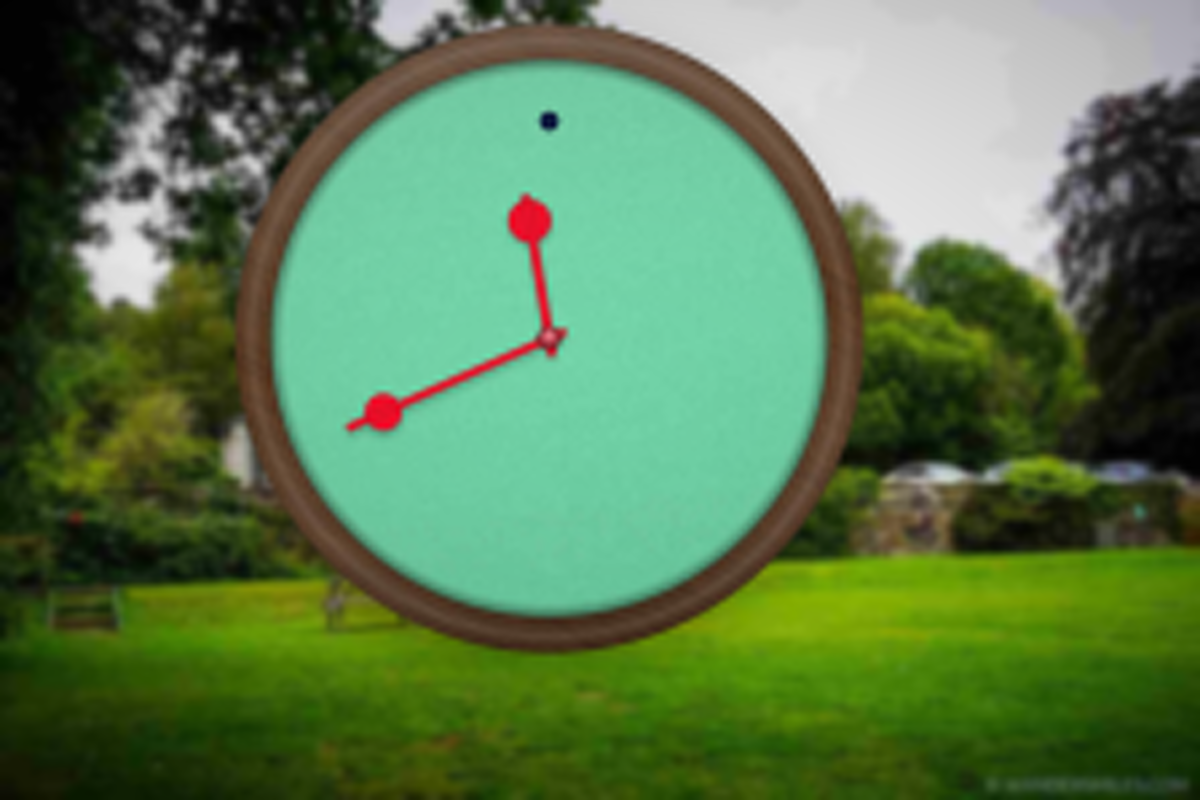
11.41
